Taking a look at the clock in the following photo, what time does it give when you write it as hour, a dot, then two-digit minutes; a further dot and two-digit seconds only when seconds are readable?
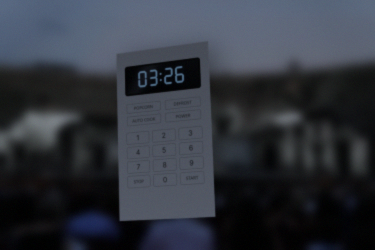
3.26
